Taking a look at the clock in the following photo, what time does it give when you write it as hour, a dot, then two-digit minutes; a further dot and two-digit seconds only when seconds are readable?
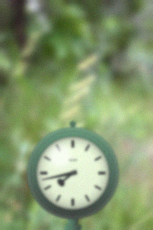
7.43
